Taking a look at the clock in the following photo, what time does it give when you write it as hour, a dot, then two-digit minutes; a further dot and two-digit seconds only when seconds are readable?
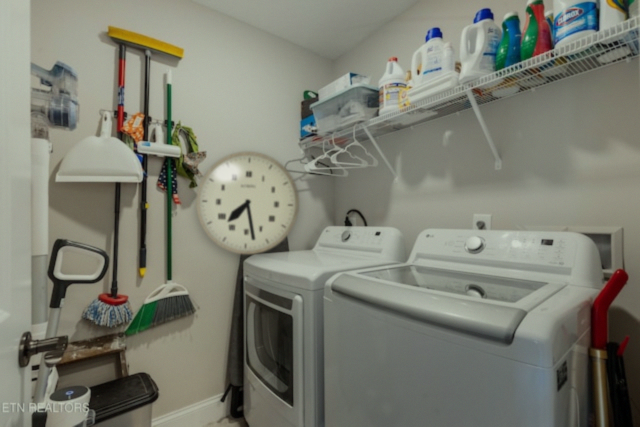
7.28
